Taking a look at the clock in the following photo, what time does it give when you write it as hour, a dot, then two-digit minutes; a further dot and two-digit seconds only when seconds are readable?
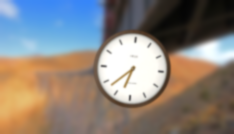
6.38
